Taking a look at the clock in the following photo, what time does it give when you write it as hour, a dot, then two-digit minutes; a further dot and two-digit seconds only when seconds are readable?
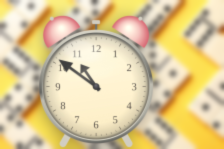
10.51
